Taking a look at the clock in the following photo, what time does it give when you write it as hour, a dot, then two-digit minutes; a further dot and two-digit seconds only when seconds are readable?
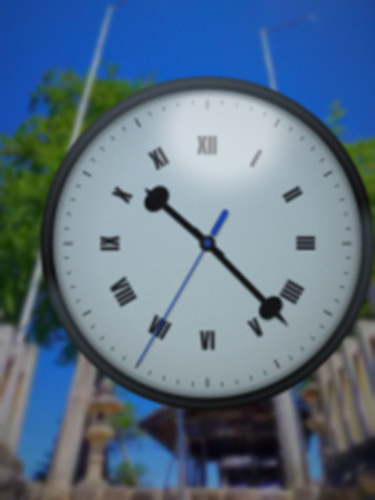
10.22.35
